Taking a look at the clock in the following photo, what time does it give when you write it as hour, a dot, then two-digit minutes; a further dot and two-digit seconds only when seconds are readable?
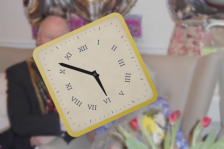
5.52
